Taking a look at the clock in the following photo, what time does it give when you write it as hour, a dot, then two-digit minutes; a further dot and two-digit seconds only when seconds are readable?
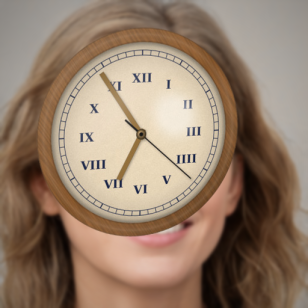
6.54.22
